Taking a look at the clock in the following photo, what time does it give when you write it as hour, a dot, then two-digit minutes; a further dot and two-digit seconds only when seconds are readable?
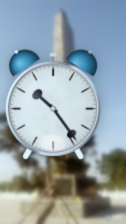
10.24
